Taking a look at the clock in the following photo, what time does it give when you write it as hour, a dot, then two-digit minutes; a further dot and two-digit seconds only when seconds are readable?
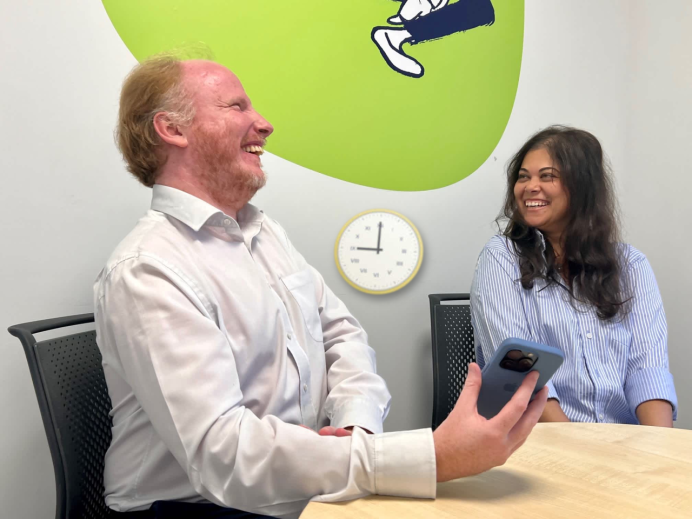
9.00
